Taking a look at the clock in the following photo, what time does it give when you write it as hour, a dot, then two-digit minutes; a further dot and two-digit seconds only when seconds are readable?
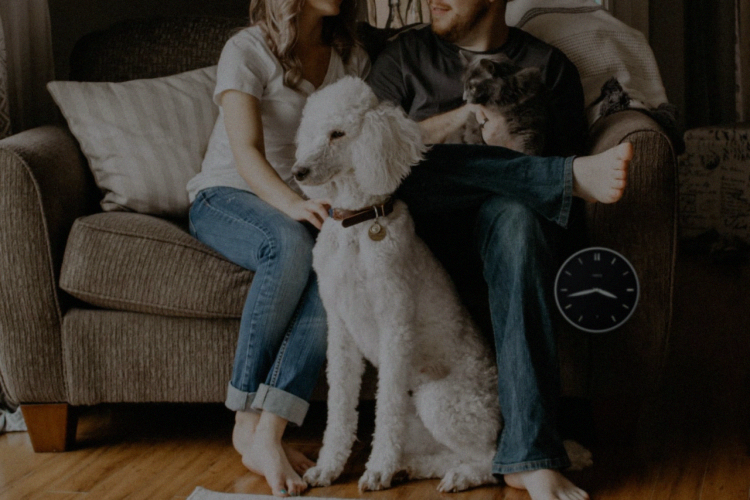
3.43
